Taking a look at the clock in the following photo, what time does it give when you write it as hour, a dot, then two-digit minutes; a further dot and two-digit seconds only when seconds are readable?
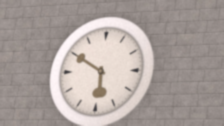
5.50
